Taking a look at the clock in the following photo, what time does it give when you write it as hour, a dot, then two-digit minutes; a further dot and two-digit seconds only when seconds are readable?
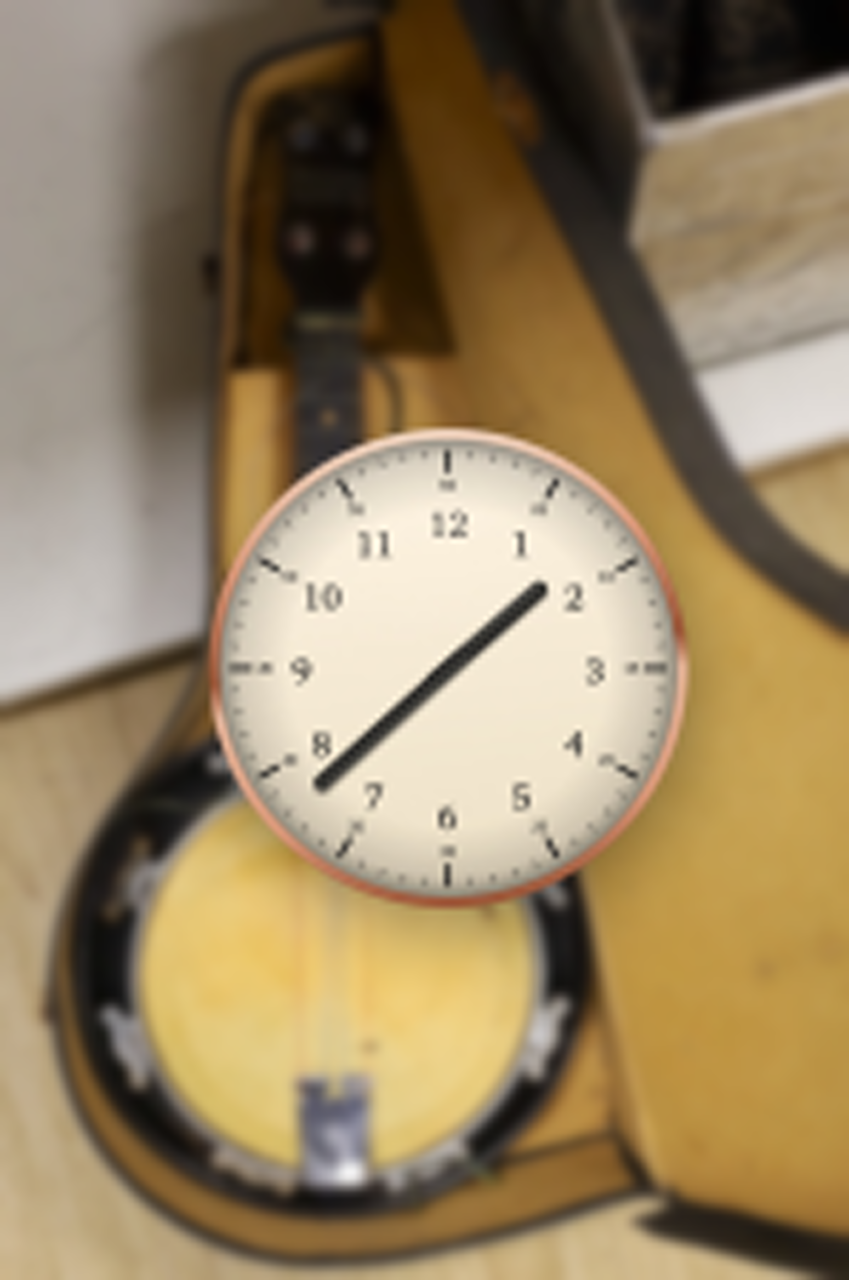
1.38
